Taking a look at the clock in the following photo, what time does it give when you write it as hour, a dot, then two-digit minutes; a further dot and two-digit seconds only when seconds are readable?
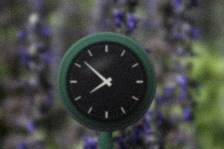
7.52
